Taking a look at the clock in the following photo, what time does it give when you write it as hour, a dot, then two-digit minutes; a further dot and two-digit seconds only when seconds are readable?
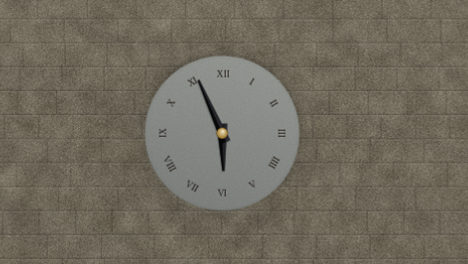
5.56
